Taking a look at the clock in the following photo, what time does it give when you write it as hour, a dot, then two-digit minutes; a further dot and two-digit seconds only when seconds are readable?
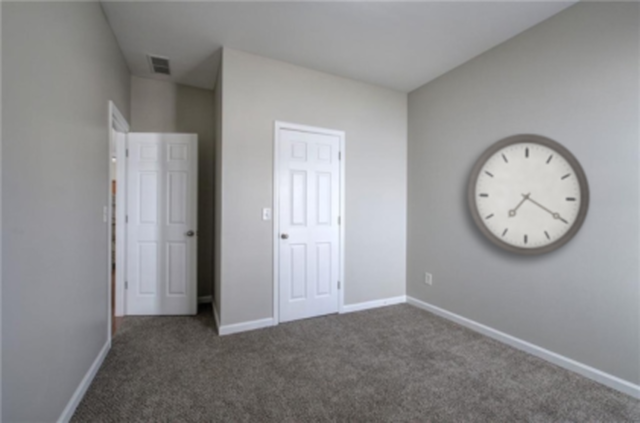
7.20
